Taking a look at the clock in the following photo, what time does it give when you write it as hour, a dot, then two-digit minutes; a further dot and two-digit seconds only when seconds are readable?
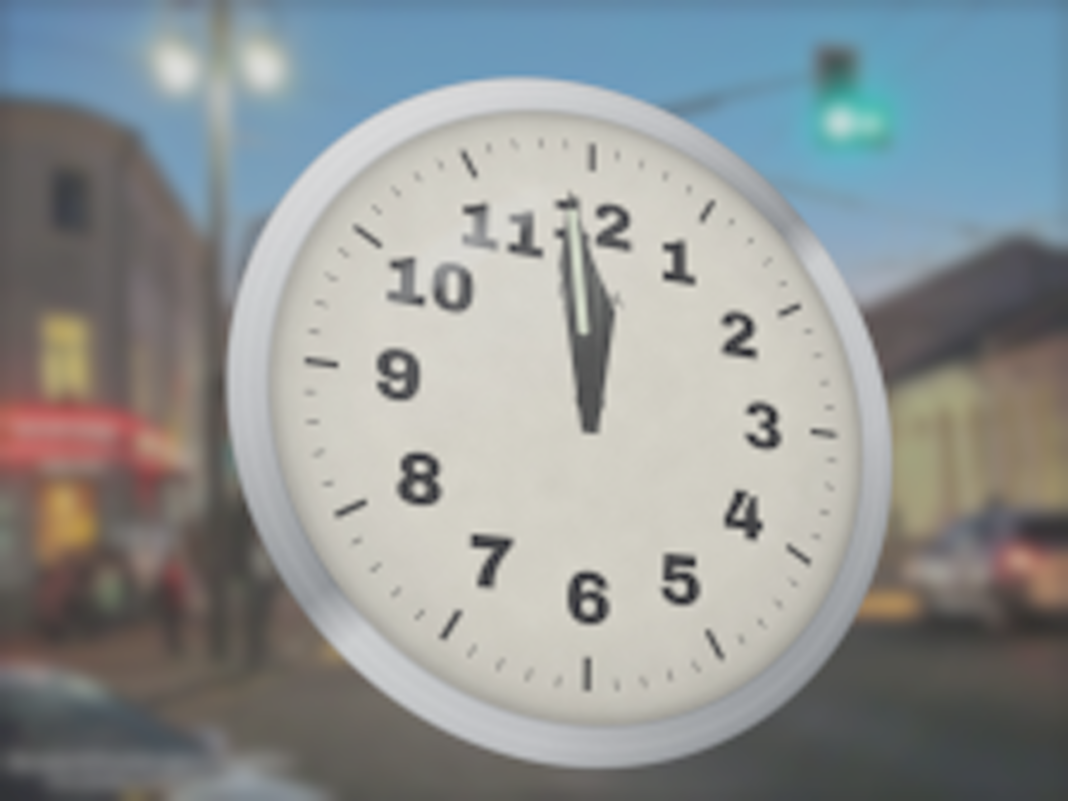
11.59
